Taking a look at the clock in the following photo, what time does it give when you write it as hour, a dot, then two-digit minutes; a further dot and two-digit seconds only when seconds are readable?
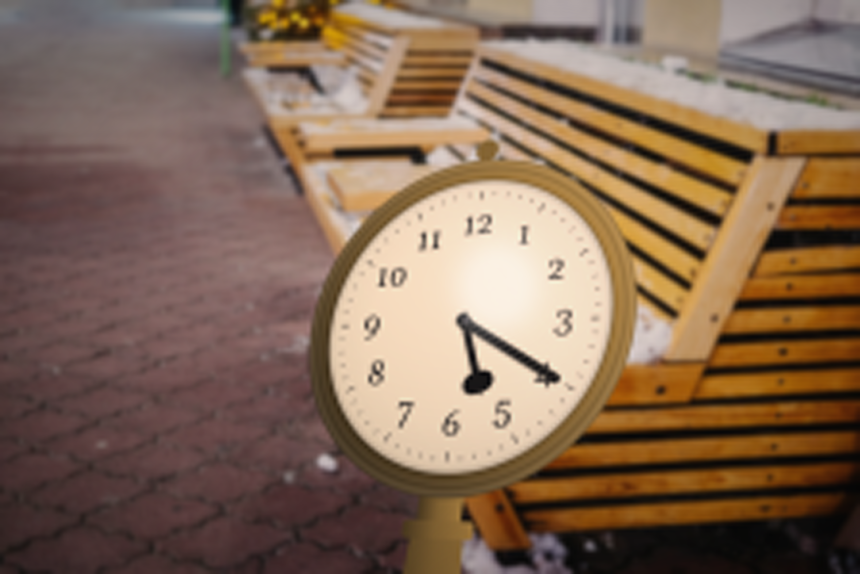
5.20
